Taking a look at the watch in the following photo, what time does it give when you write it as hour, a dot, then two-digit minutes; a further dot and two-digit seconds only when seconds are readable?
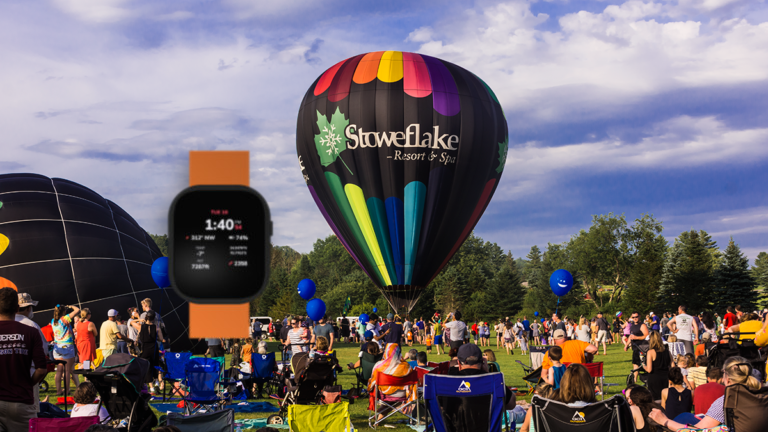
1.40
